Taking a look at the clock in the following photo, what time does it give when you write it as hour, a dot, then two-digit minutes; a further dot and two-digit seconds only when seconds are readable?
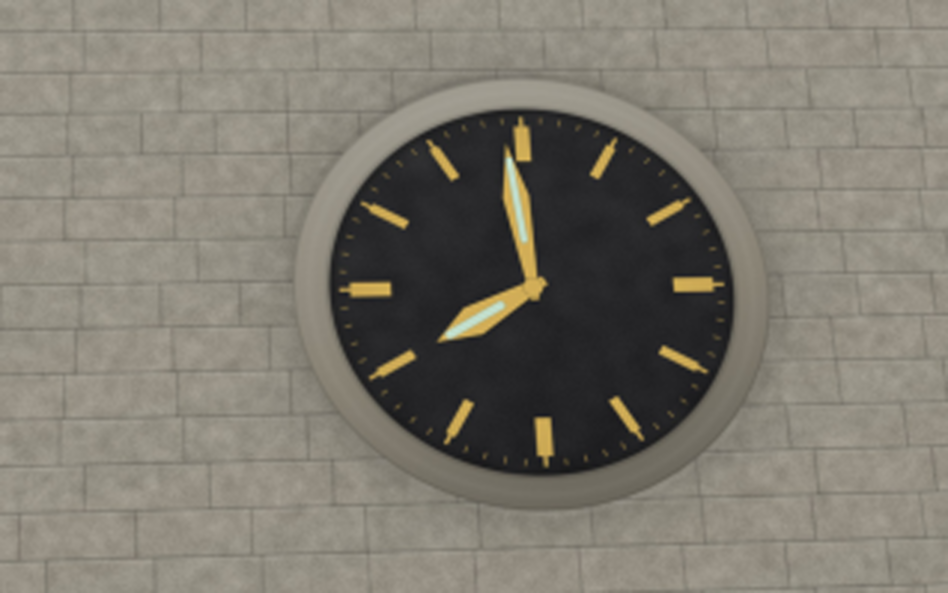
7.59
